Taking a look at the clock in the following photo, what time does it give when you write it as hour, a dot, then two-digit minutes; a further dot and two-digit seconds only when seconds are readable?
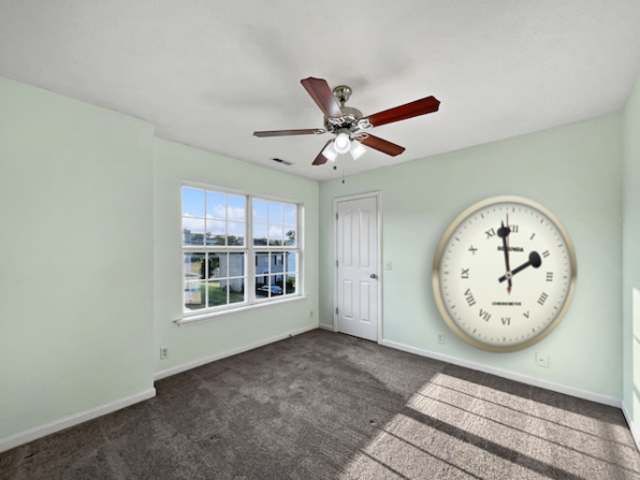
1.57.59
